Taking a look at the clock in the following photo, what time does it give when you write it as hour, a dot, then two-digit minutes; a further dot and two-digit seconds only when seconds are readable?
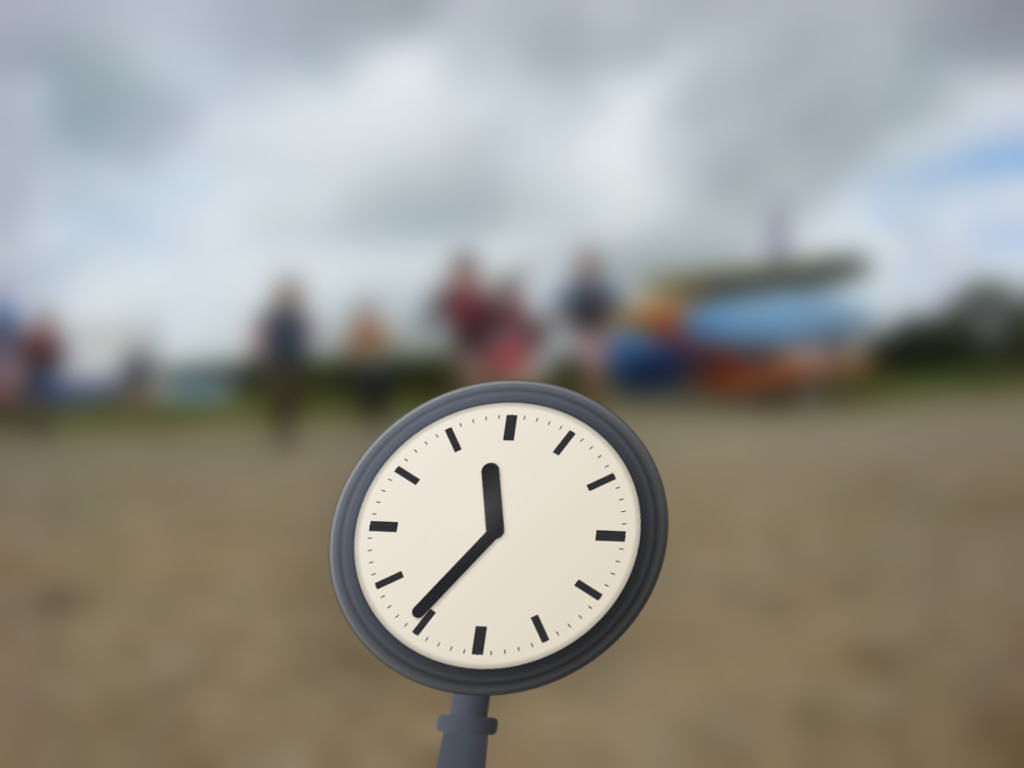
11.36
